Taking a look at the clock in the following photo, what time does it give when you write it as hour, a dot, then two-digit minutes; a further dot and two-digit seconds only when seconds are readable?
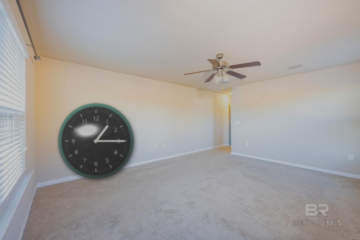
1.15
